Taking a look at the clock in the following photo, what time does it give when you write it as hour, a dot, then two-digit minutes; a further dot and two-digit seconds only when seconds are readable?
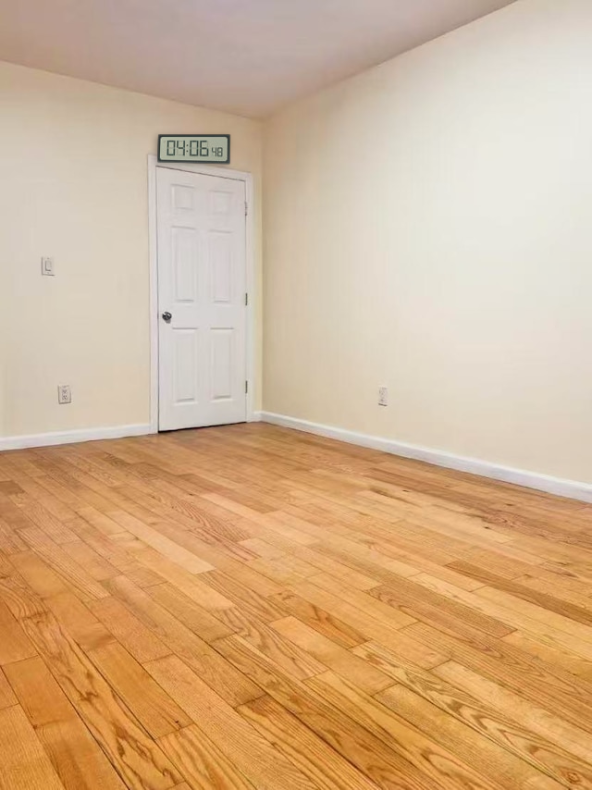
4.06.48
